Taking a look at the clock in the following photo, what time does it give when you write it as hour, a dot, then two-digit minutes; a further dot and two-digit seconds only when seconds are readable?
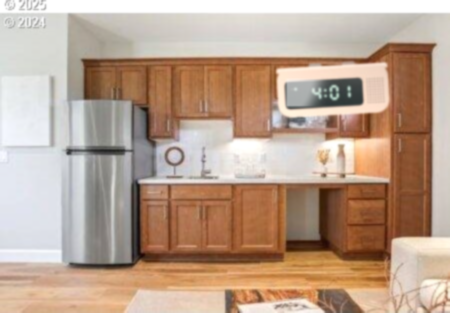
4.01
